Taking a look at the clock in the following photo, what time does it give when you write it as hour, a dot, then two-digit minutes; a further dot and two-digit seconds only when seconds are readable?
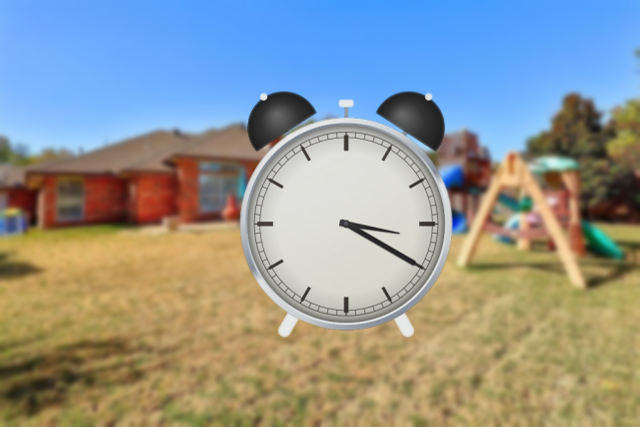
3.20
